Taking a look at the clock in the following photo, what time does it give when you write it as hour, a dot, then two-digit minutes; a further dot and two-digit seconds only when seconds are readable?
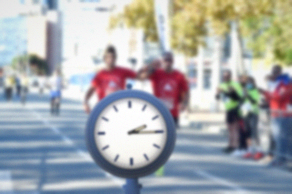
2.15
